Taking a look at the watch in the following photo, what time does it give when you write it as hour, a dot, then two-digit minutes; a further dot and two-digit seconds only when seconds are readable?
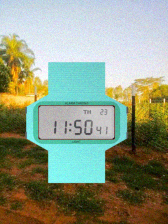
11.50.41
